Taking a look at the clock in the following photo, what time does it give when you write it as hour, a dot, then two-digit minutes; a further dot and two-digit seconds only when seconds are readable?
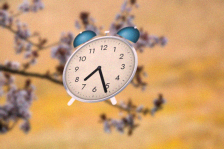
7.26
